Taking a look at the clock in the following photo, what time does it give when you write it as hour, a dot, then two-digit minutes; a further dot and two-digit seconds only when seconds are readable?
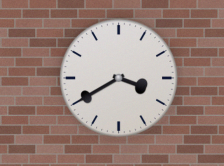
3.40
